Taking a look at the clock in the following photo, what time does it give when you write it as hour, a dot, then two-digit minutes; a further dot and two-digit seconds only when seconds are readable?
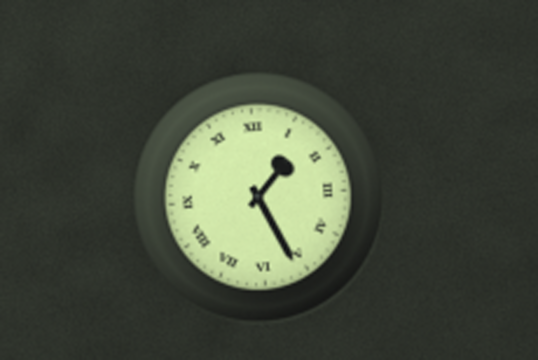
1.26
